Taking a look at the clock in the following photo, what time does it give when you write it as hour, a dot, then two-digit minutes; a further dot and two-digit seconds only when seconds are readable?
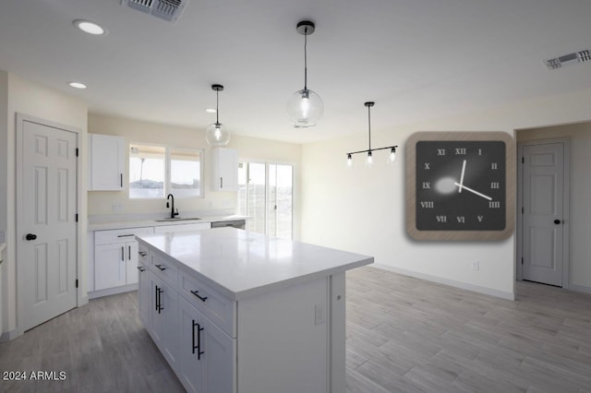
12.19
